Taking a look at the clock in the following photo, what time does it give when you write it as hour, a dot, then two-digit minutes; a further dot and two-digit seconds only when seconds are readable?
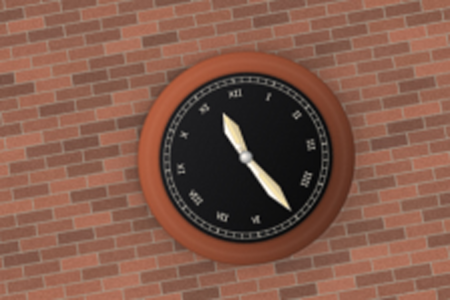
11.25
